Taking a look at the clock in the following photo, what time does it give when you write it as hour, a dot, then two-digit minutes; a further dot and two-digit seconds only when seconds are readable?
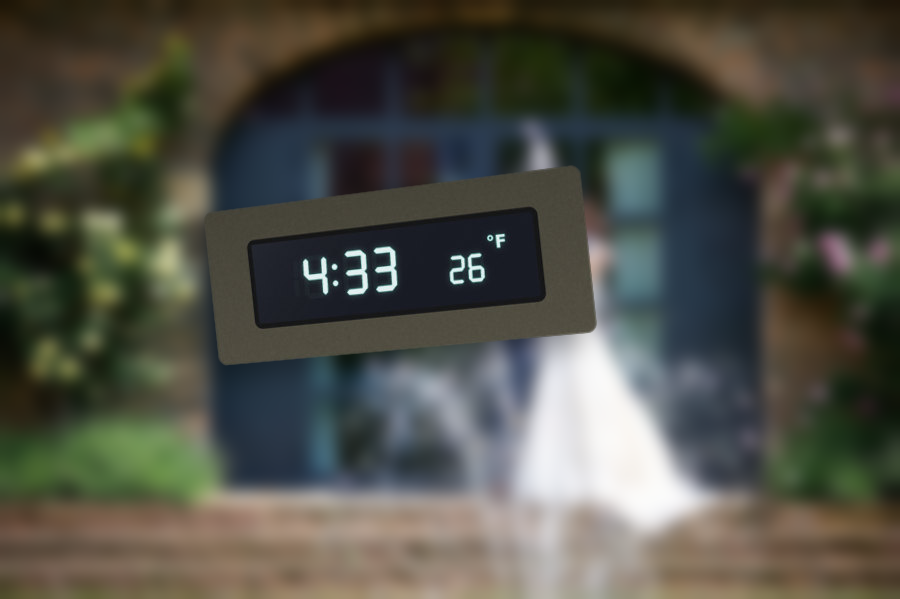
4.33
